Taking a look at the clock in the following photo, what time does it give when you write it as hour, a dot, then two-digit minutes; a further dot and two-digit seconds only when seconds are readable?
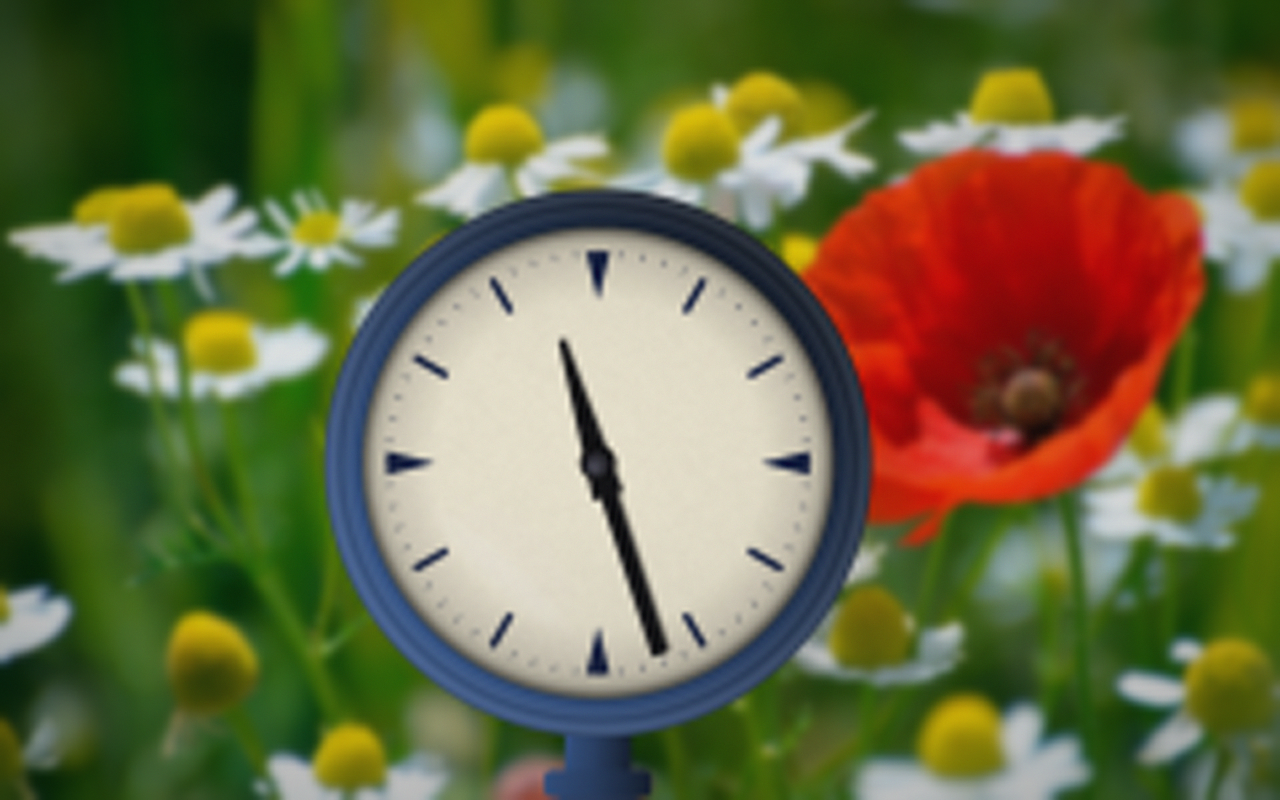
11.27
